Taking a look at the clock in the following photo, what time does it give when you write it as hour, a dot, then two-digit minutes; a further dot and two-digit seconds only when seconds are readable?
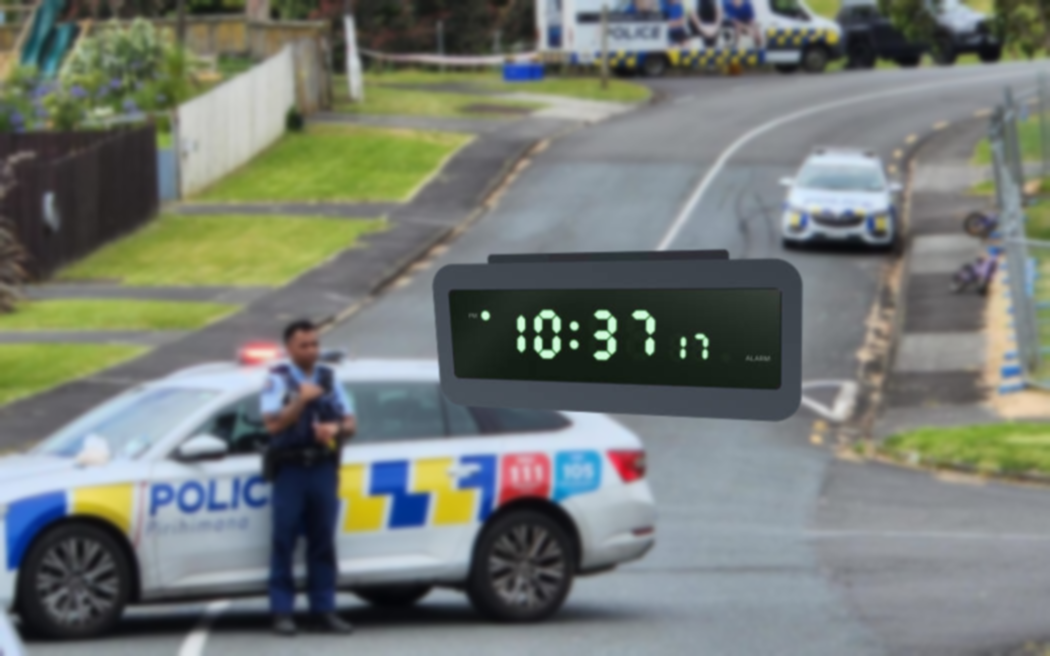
10.37.17
